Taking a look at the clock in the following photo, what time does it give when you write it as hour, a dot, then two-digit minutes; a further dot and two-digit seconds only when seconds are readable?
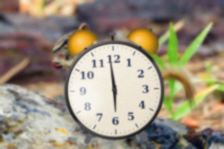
5.59
